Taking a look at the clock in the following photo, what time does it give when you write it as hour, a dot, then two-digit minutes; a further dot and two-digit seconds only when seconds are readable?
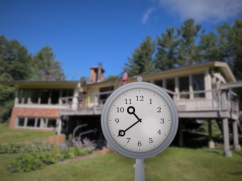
10.39
